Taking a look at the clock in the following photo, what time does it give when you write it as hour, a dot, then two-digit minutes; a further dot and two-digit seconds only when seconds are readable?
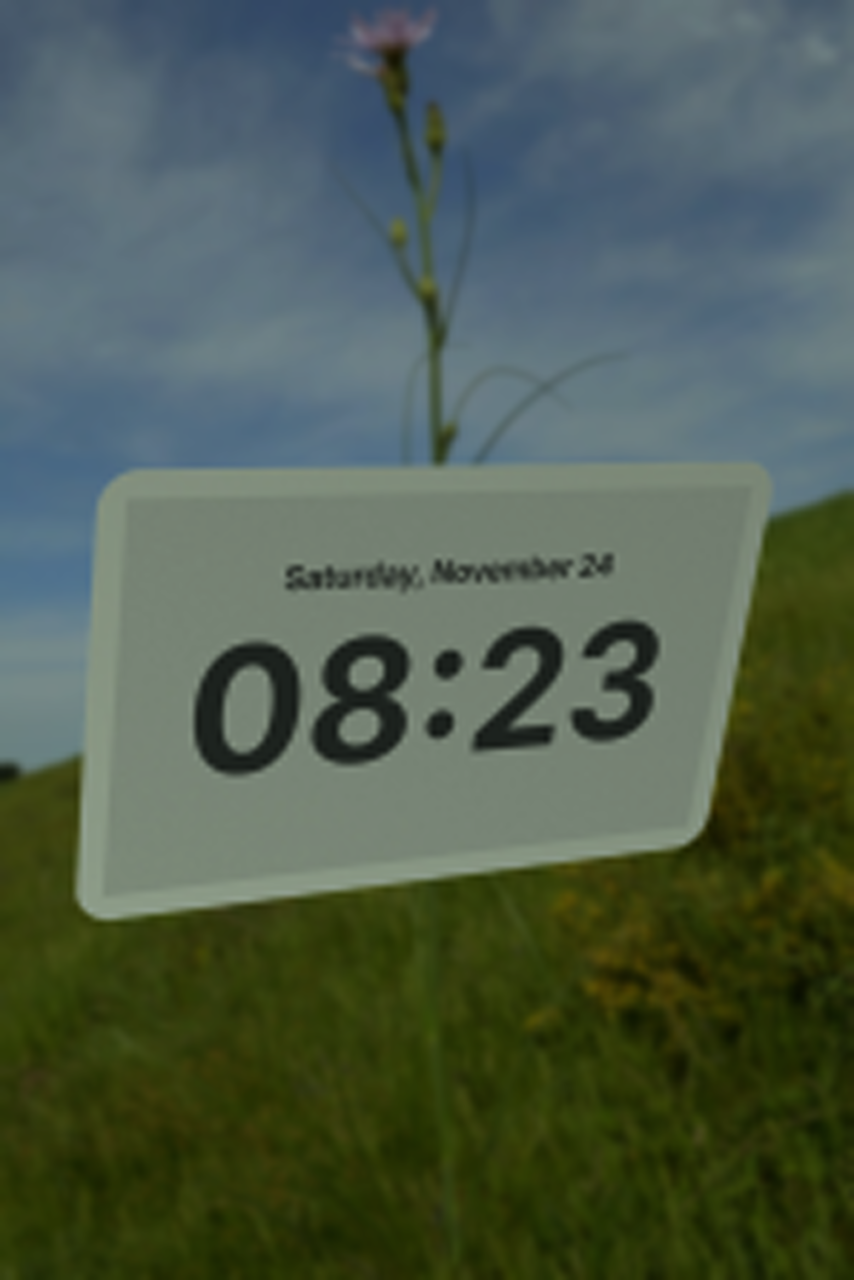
8.23
